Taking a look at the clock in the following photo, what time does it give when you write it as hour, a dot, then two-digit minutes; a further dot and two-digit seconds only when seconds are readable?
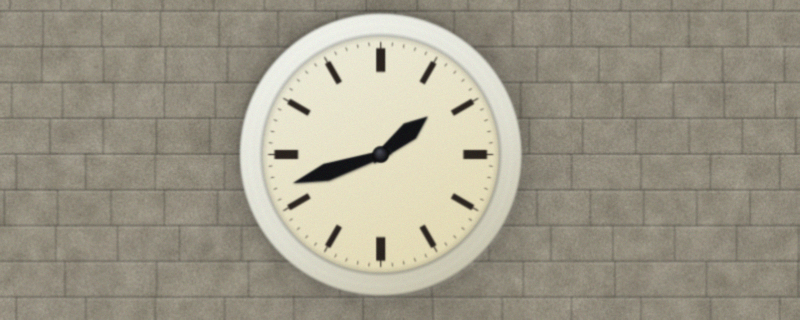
1.42
